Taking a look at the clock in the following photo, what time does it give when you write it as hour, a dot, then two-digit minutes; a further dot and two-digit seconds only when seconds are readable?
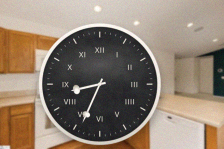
8.34
